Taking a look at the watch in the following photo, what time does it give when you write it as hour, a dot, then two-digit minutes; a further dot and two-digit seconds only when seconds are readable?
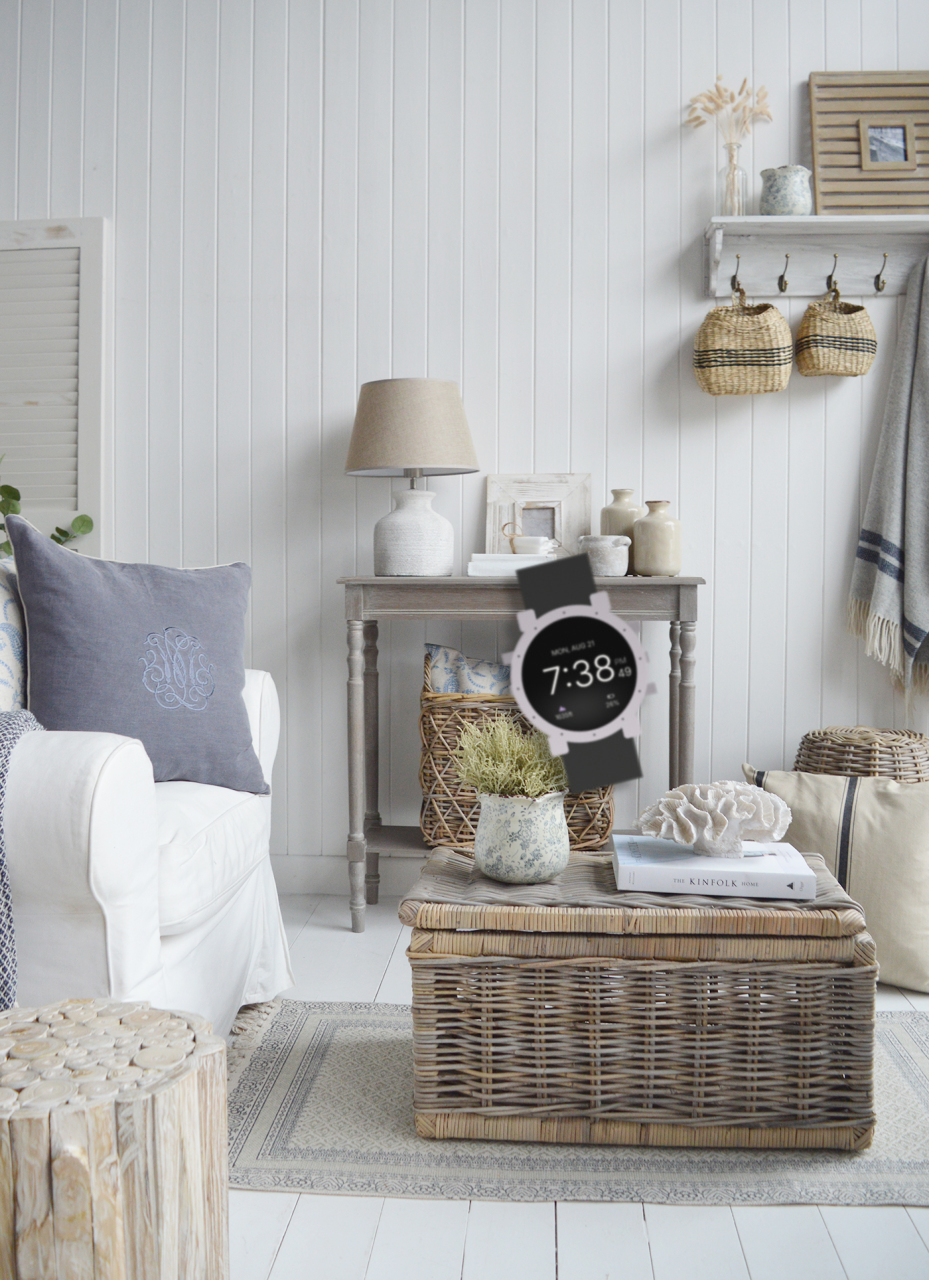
7.38.49
